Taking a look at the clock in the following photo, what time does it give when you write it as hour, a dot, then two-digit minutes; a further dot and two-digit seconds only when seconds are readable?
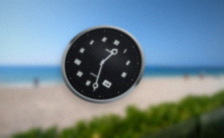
12.27
